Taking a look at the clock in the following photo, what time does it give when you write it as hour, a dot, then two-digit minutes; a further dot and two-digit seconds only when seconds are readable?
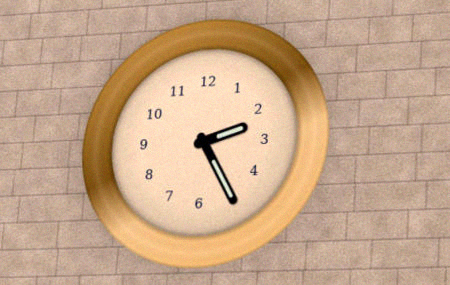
2.25
